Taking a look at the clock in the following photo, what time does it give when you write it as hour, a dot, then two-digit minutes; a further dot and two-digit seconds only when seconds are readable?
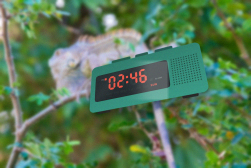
2.46
